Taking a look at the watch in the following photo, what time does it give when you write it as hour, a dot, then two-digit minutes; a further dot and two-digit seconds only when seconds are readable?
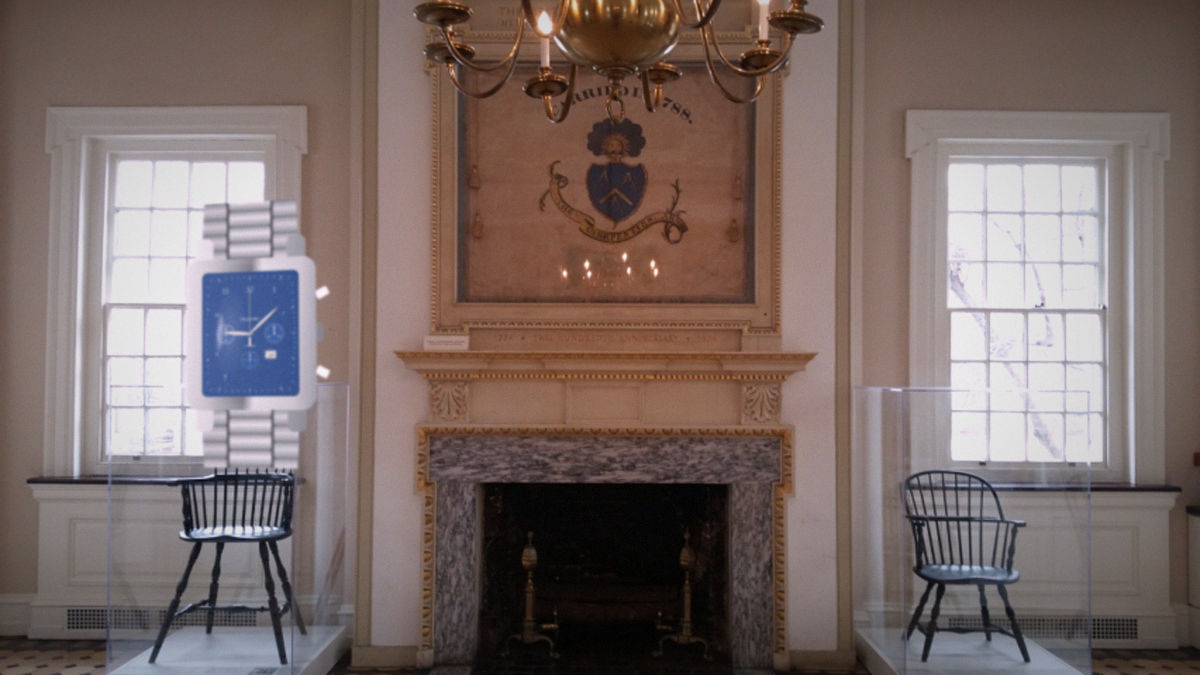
9.08
